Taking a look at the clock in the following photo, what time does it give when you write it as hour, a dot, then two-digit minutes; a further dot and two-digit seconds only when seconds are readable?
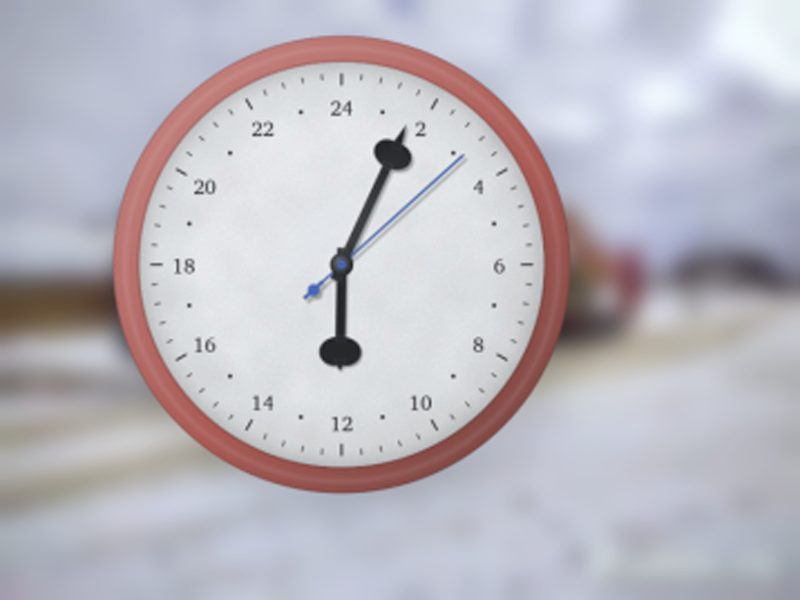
12.04.08
